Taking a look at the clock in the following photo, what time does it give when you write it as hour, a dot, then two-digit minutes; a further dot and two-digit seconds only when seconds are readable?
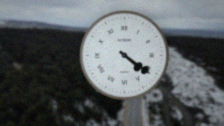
4.21
